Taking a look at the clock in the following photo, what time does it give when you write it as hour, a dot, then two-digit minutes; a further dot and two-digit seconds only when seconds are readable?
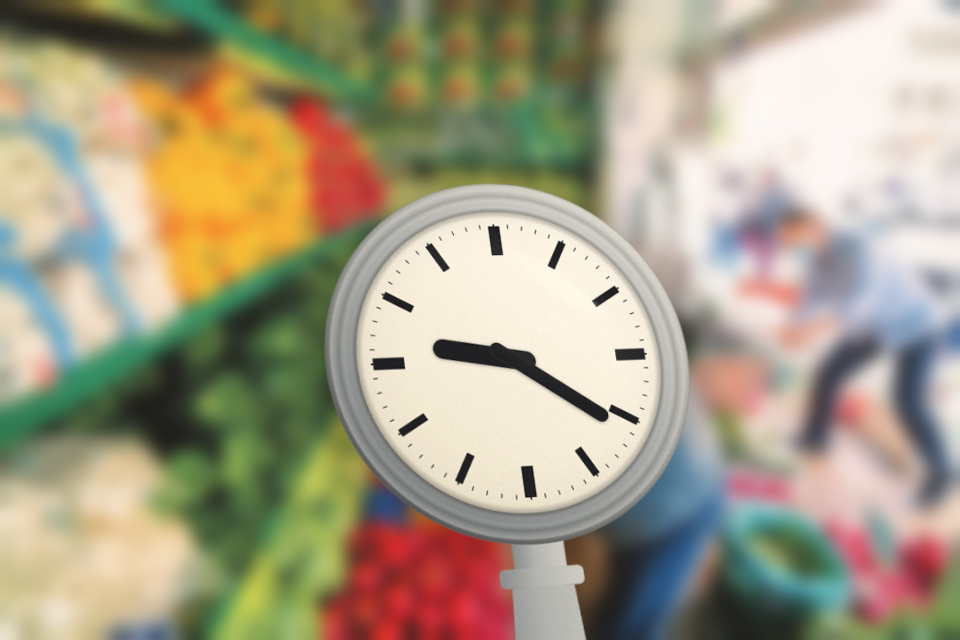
9.21
